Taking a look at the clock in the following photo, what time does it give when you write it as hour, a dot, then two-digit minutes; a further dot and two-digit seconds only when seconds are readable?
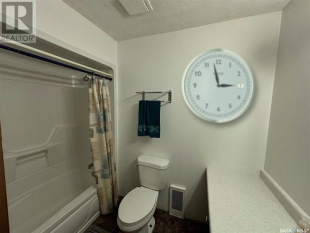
2.58
